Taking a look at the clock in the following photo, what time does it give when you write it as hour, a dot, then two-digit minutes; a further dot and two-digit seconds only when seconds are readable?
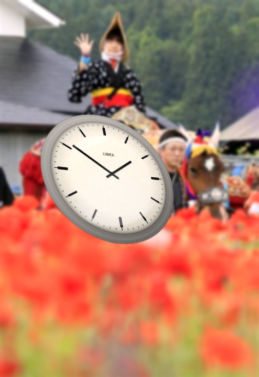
1.51
